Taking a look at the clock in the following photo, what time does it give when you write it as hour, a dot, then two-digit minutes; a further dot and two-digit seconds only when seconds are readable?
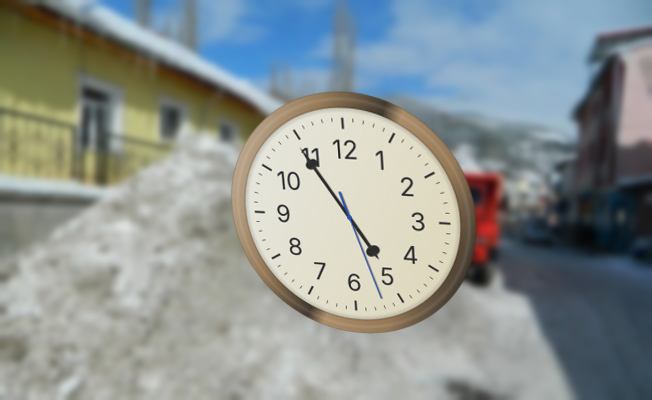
4.54.27
